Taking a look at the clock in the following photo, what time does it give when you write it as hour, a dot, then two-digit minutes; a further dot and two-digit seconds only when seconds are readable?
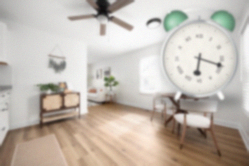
6.18
